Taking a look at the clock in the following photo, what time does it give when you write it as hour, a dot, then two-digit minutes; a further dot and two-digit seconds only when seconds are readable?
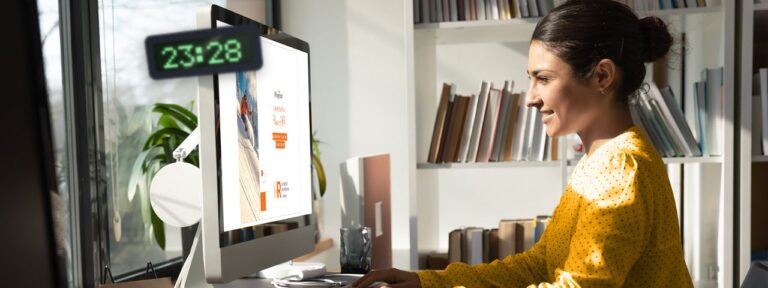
23.28
